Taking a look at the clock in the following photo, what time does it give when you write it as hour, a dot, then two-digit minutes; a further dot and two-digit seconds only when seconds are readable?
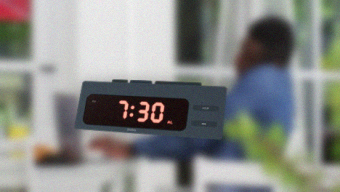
7.30
